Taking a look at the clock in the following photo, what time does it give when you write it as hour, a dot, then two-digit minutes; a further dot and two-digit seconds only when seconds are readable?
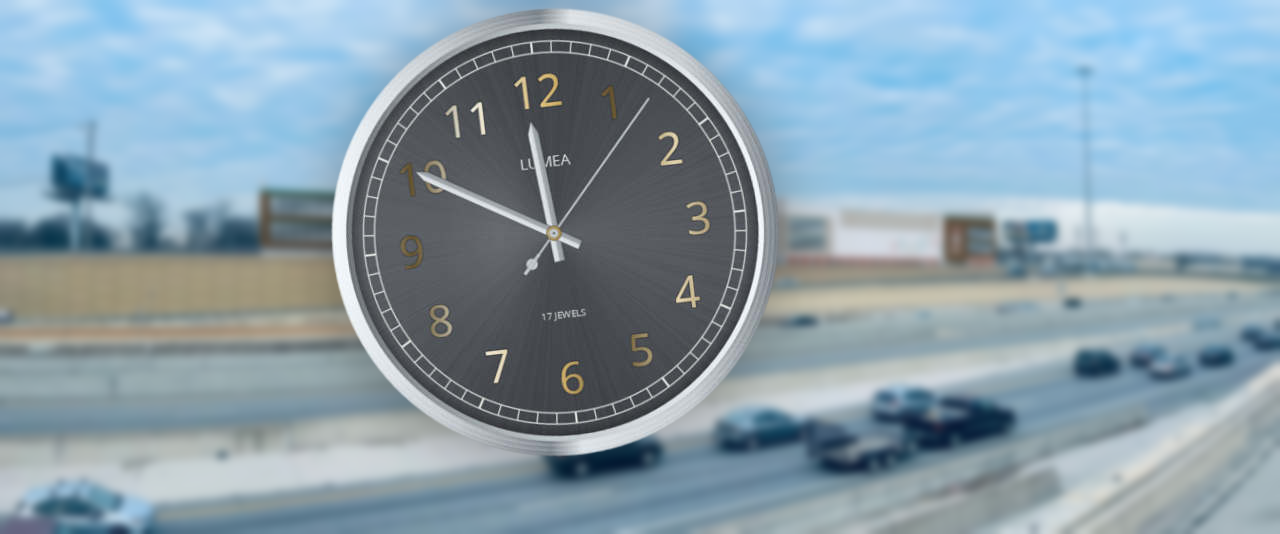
11.50.07
